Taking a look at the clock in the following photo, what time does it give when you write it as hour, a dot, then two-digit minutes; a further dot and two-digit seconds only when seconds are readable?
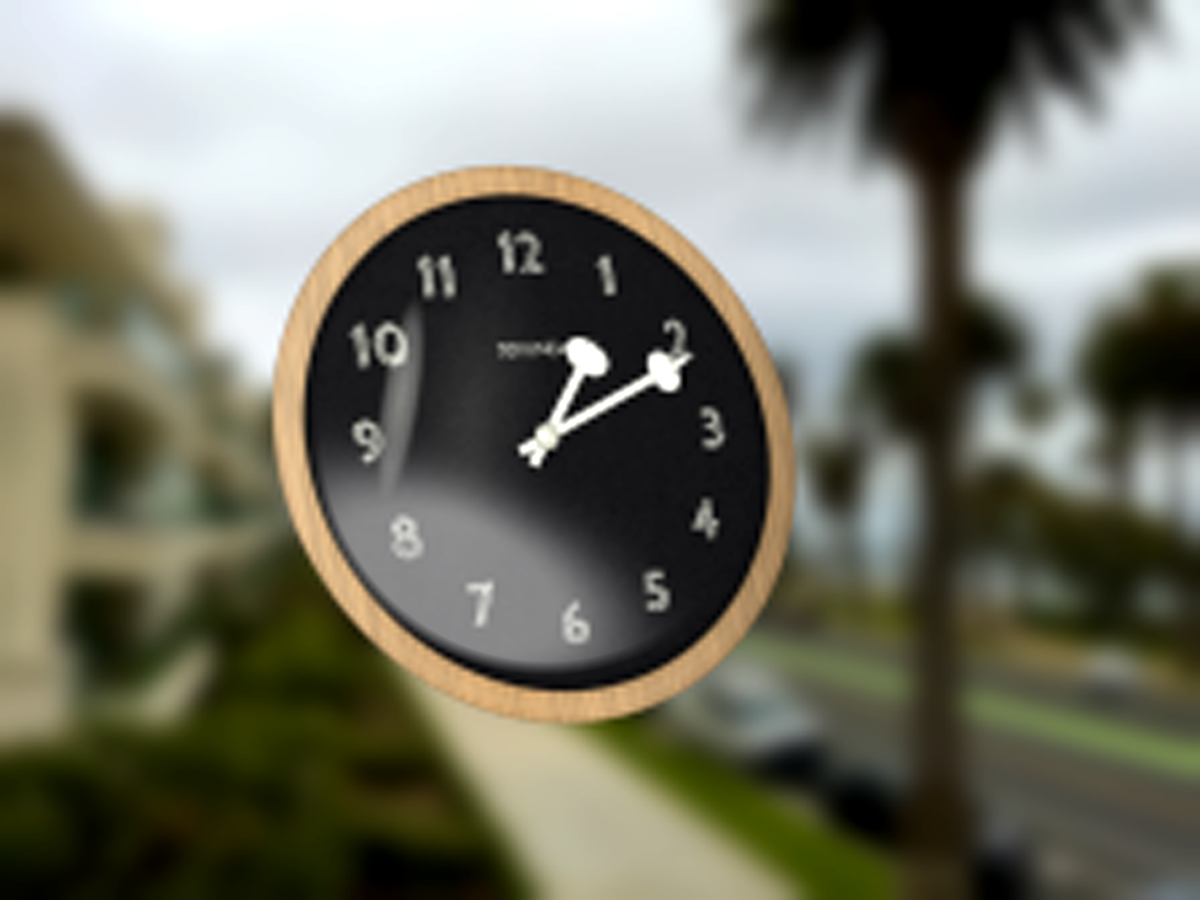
1.11
